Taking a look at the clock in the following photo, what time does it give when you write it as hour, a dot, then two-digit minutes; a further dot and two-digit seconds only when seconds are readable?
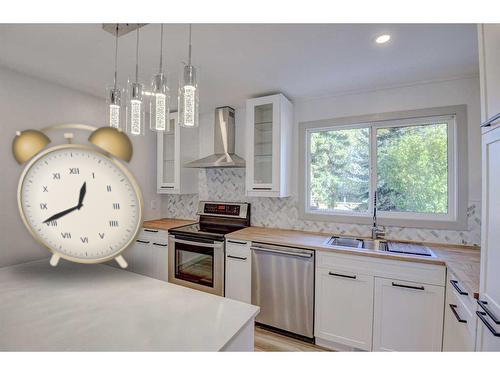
12.41
